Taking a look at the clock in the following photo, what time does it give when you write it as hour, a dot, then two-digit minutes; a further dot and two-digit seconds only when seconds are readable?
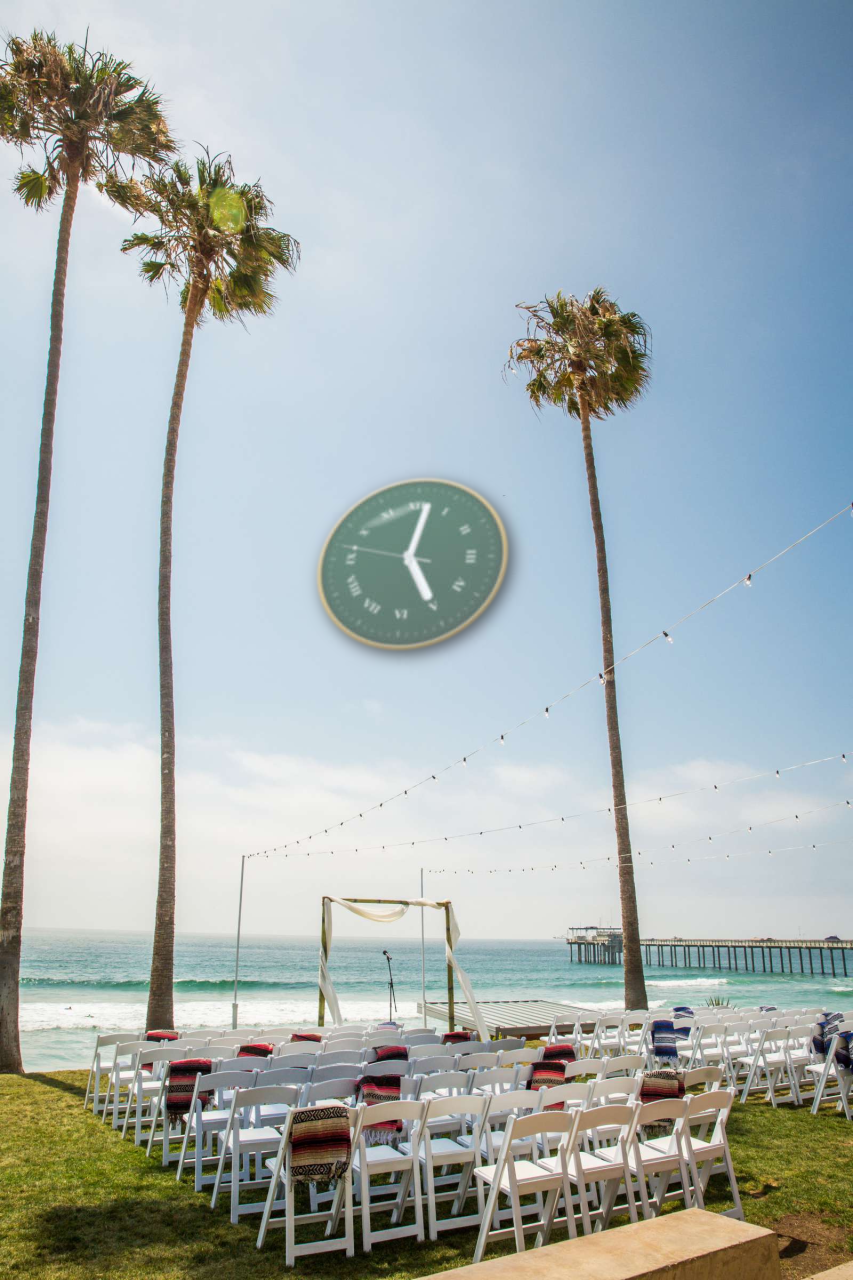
5.01.47
